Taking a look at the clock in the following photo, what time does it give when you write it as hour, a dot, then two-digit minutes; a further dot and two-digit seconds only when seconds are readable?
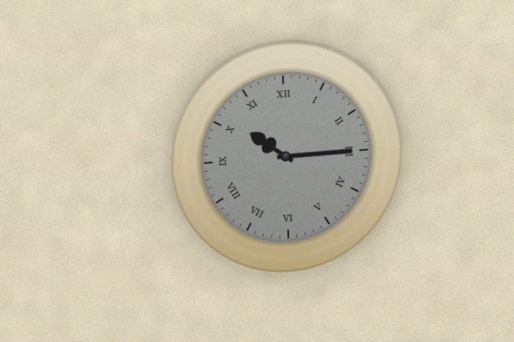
10.15
